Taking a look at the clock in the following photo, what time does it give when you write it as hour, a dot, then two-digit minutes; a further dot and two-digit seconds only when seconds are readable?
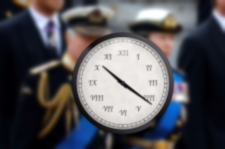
10.21
